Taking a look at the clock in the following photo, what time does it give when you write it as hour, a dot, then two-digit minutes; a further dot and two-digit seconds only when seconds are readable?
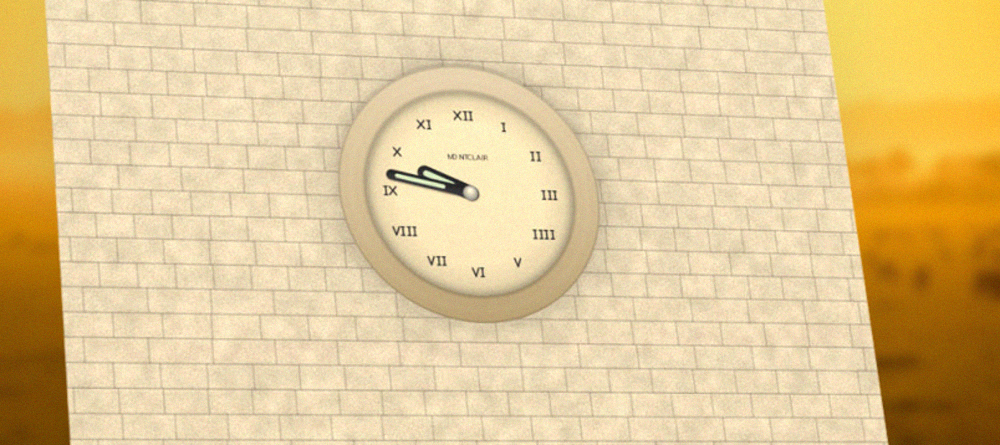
9.47
